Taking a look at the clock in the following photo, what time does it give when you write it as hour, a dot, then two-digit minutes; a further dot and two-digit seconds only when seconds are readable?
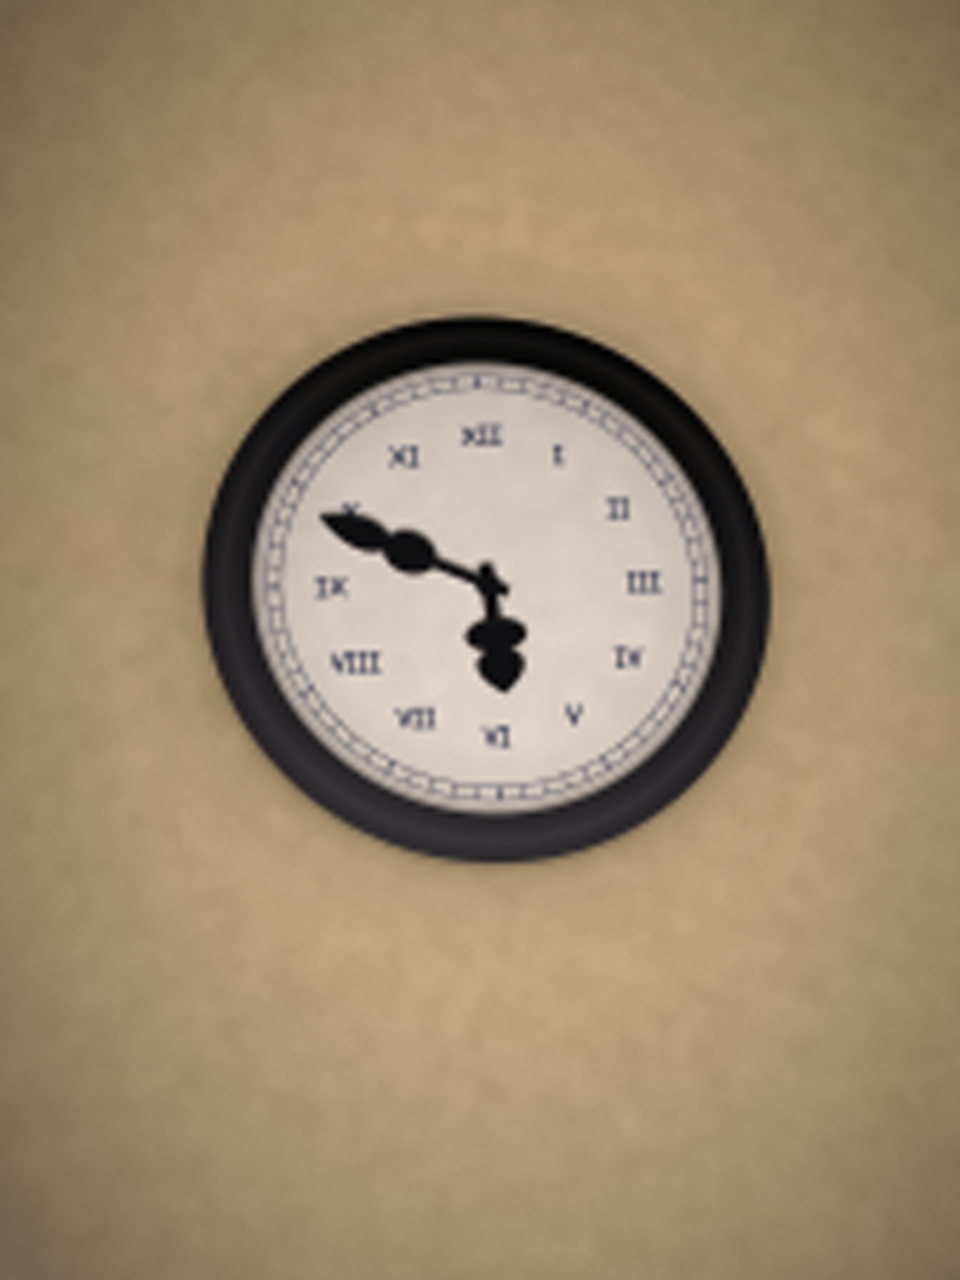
5.49
